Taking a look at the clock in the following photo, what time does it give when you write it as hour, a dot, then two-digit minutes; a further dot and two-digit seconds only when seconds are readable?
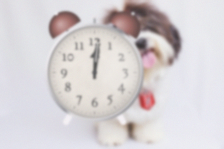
12.01
